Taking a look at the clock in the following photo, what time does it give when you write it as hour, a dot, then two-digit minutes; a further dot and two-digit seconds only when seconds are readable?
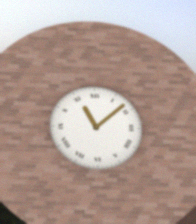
11.08
